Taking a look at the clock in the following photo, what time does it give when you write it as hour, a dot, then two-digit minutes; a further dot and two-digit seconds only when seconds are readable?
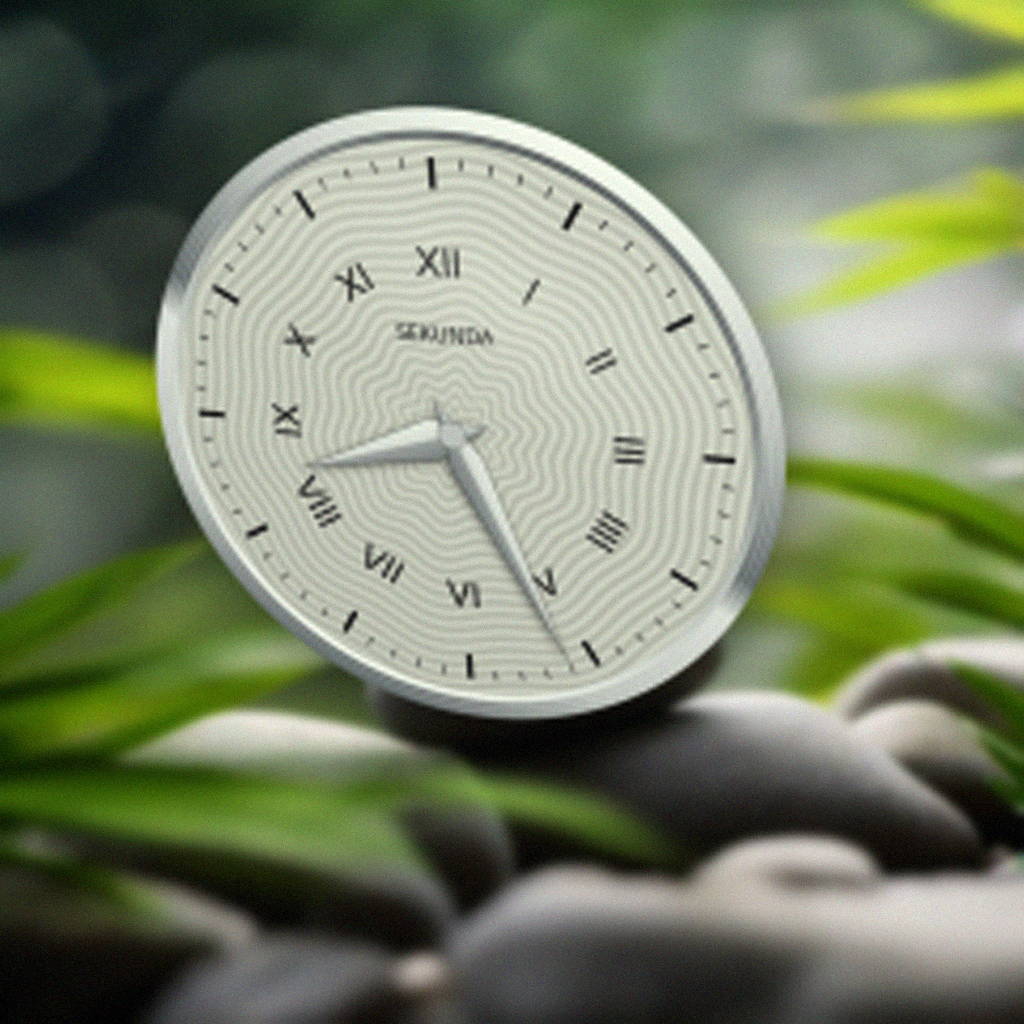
8.26
